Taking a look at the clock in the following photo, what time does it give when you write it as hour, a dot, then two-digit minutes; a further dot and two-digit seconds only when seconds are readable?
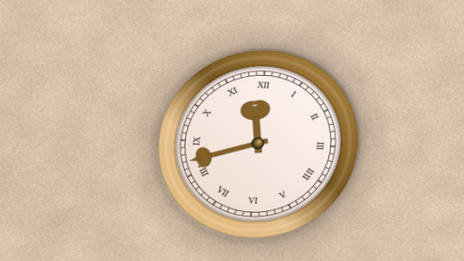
11.42
